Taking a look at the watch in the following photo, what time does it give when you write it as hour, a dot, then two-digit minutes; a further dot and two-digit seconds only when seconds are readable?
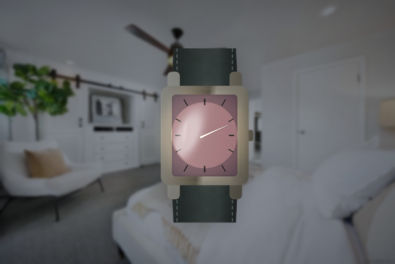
2.11
